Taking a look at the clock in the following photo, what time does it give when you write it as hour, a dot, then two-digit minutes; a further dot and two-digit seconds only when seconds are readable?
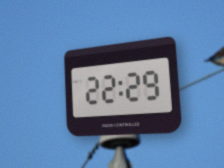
22.29
